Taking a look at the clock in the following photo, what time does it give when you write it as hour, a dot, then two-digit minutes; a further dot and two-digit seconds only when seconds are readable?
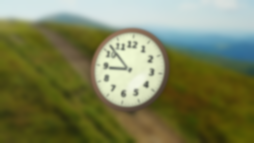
8.52
